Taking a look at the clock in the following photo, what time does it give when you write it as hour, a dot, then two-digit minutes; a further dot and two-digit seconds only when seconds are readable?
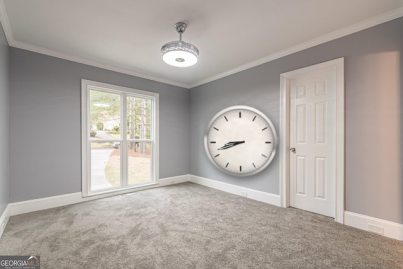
8.42
